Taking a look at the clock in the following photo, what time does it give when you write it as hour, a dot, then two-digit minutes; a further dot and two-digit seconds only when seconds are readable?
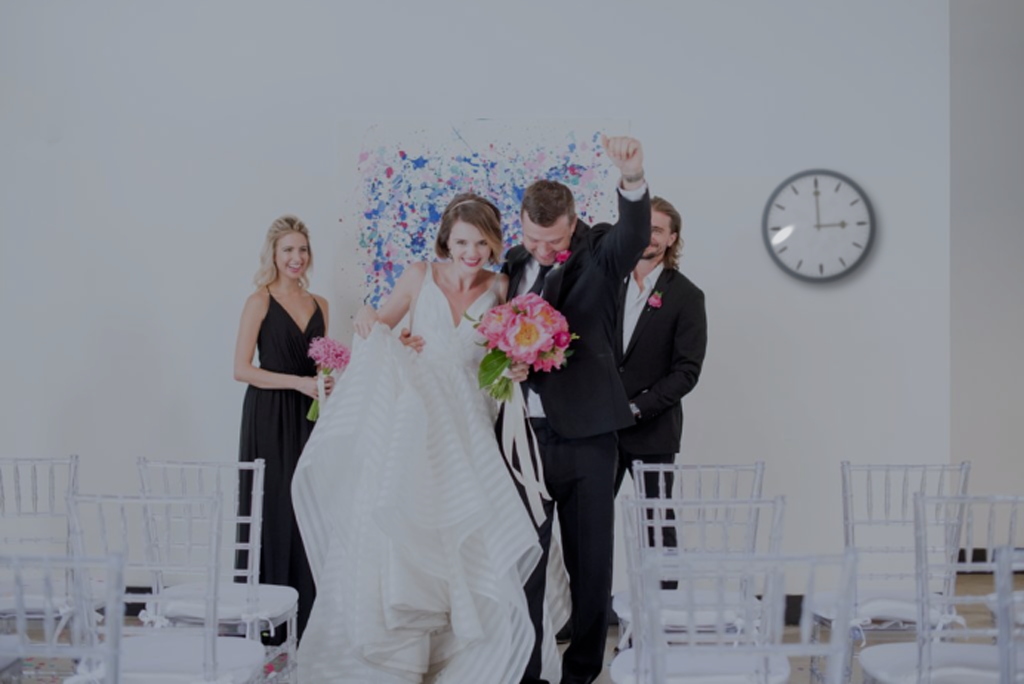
3.00
